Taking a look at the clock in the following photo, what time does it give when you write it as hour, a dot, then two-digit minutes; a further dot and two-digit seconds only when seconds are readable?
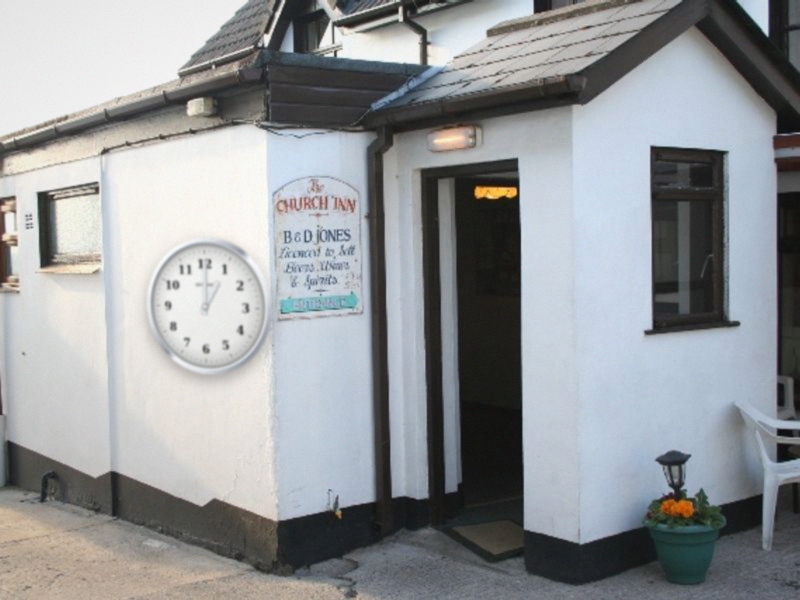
1.00
